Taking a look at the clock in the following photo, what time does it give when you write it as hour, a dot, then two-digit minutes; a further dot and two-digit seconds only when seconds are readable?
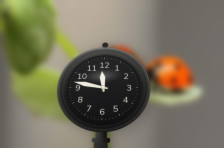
11.47
